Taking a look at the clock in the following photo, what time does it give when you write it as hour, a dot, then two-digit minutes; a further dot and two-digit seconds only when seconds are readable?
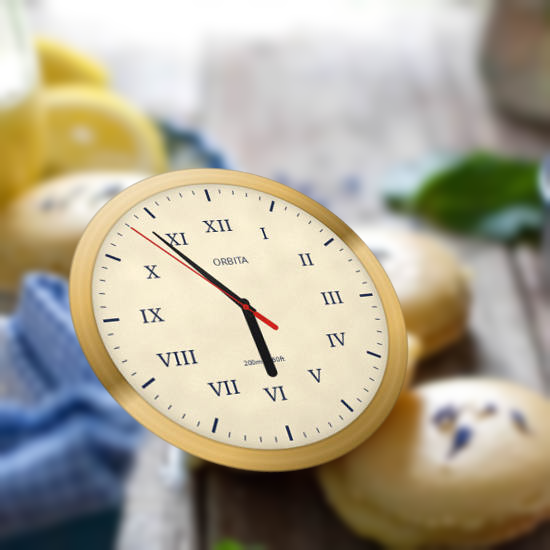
5.53.53
